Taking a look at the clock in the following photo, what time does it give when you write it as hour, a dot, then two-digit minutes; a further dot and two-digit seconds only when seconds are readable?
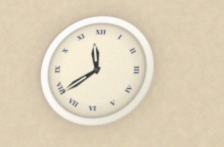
11.39
